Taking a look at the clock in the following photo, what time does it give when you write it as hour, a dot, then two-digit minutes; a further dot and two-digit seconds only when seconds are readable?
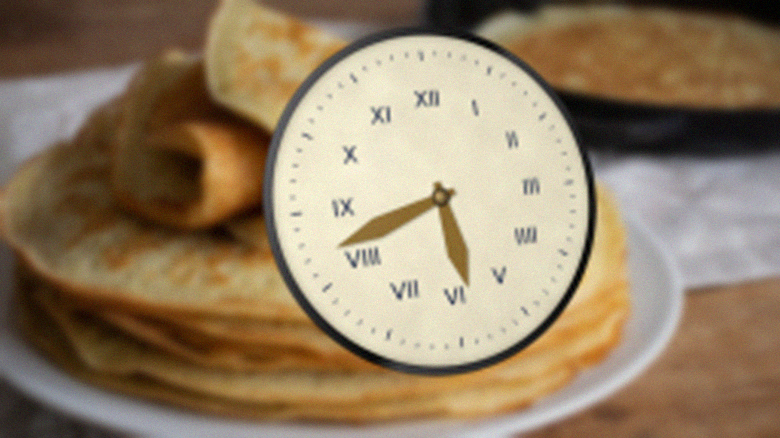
5.42
